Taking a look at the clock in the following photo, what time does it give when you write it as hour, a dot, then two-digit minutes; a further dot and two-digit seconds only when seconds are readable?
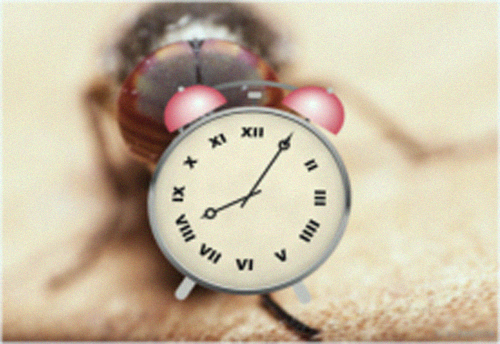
8.05
